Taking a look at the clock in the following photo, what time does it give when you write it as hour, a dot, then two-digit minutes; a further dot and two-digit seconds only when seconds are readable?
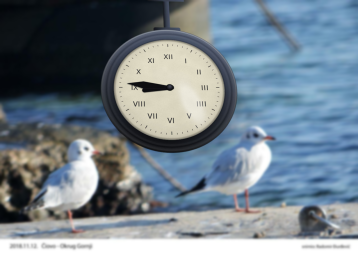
8.46
